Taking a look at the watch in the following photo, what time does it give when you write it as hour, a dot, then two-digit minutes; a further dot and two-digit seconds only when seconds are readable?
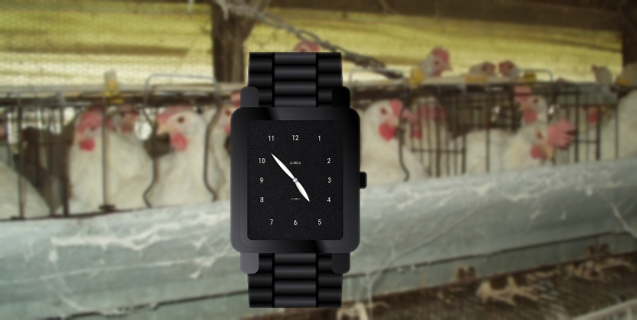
4.53
